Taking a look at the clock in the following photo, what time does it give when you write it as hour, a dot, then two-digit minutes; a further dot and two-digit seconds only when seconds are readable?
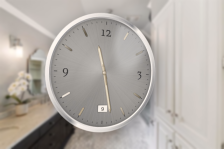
11.28
